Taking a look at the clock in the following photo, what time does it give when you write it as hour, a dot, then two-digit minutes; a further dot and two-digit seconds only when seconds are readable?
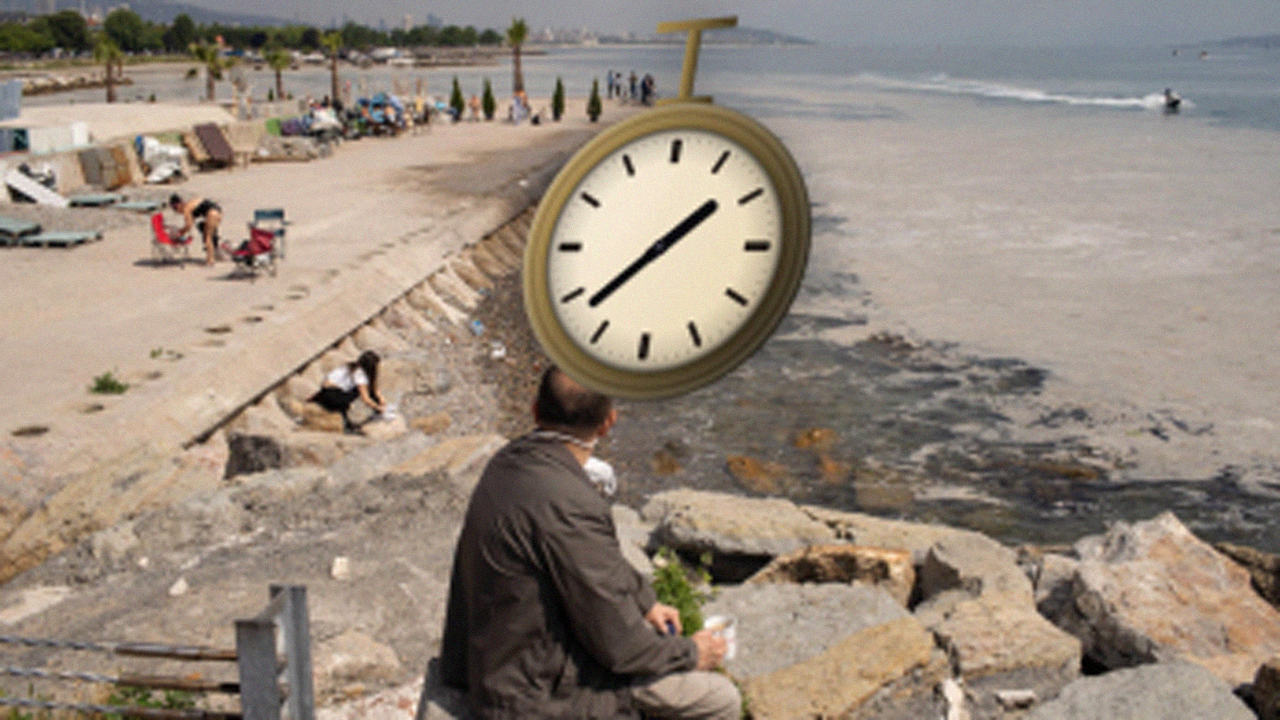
1.38
